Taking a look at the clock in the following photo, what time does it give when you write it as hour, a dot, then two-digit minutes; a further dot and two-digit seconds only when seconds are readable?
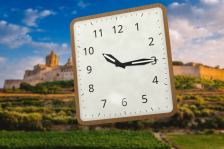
10.15
